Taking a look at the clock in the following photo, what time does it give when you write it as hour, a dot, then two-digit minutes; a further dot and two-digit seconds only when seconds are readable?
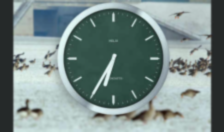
6.35
